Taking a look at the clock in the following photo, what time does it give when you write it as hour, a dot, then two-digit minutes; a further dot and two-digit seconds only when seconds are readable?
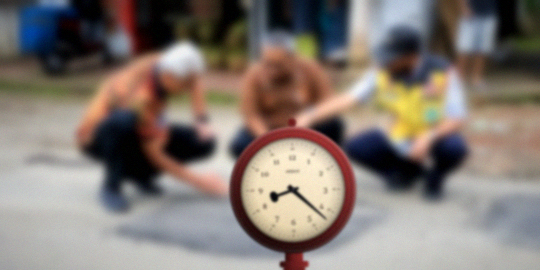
8.22
